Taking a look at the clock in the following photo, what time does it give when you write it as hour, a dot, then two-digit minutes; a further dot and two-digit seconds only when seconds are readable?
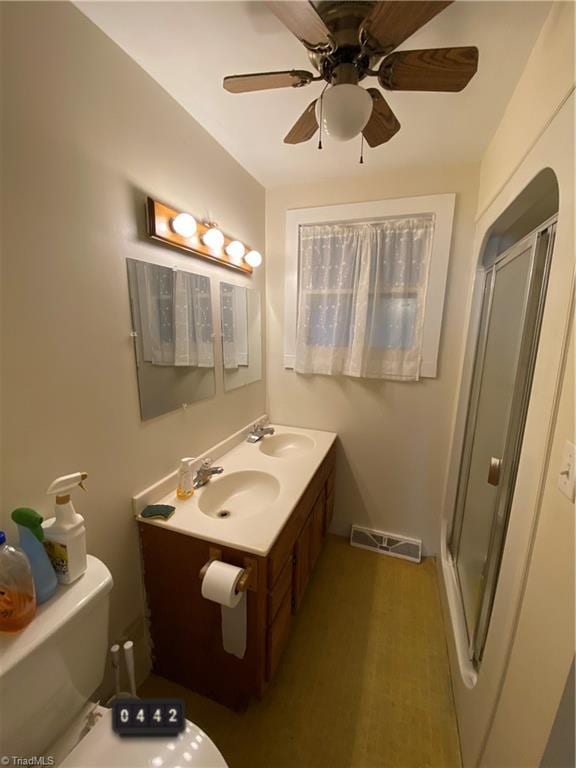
4.42
